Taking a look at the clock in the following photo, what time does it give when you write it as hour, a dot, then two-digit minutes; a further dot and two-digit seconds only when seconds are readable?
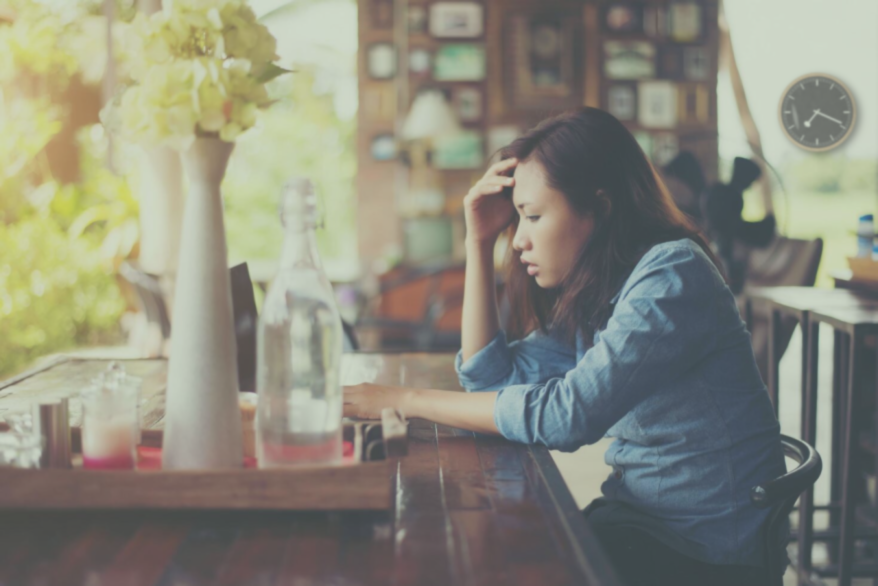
7.19
